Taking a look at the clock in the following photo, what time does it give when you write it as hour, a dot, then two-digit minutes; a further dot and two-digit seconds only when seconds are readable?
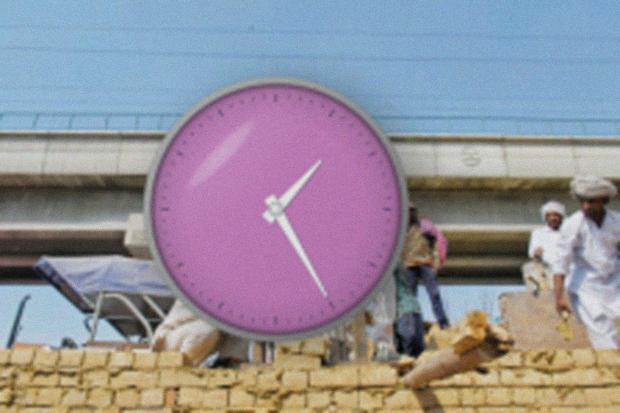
1.25
